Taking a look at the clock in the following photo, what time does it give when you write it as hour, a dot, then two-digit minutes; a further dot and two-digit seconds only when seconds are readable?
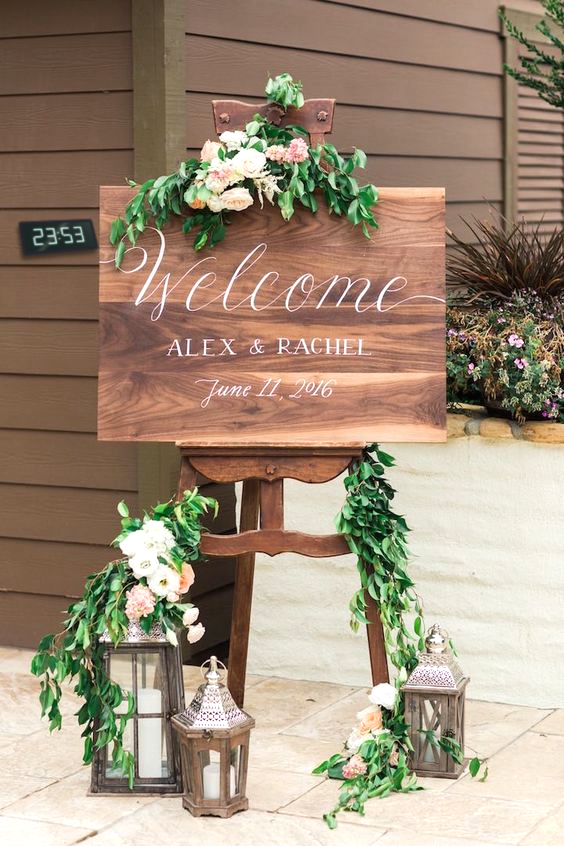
23.53
